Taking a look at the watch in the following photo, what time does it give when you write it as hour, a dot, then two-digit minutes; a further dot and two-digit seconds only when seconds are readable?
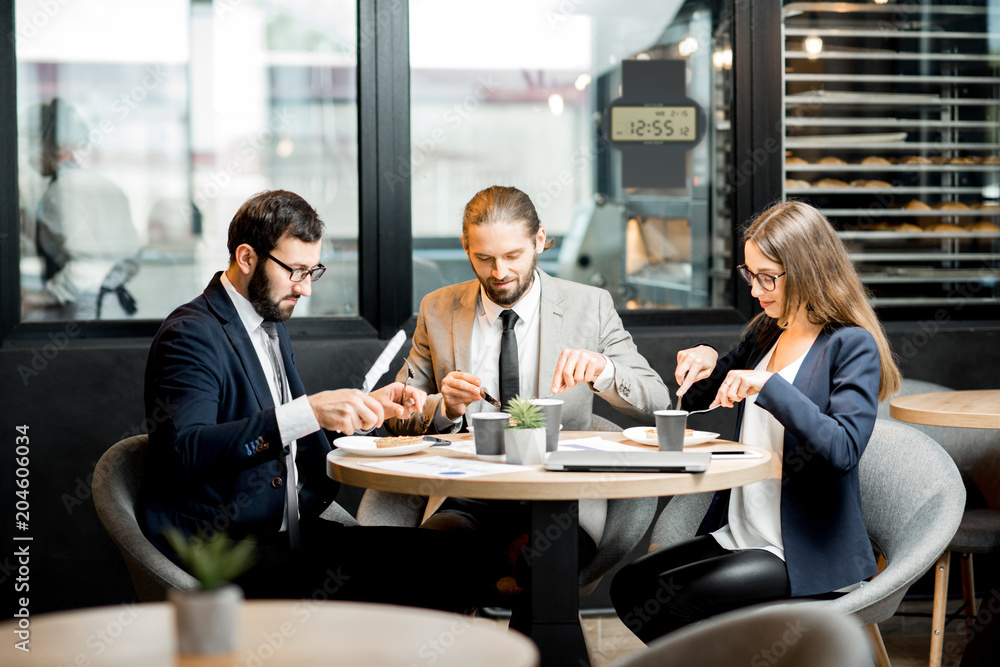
12.55
